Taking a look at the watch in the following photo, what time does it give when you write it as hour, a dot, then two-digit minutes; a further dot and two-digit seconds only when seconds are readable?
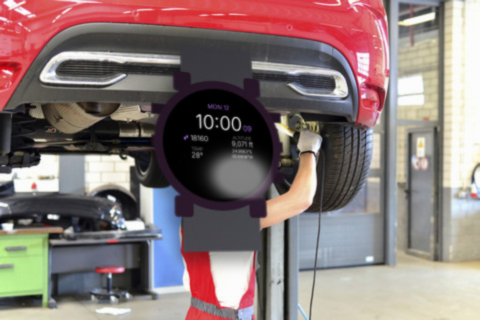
10.00
